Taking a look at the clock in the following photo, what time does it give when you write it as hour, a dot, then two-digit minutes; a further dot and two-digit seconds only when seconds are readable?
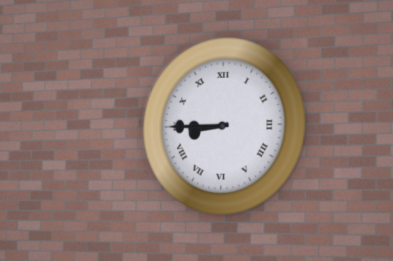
8.45
